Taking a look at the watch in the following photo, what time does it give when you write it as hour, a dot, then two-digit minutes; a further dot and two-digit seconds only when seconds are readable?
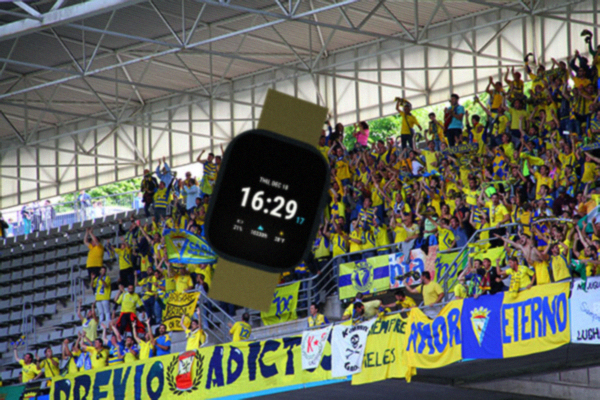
16.29
